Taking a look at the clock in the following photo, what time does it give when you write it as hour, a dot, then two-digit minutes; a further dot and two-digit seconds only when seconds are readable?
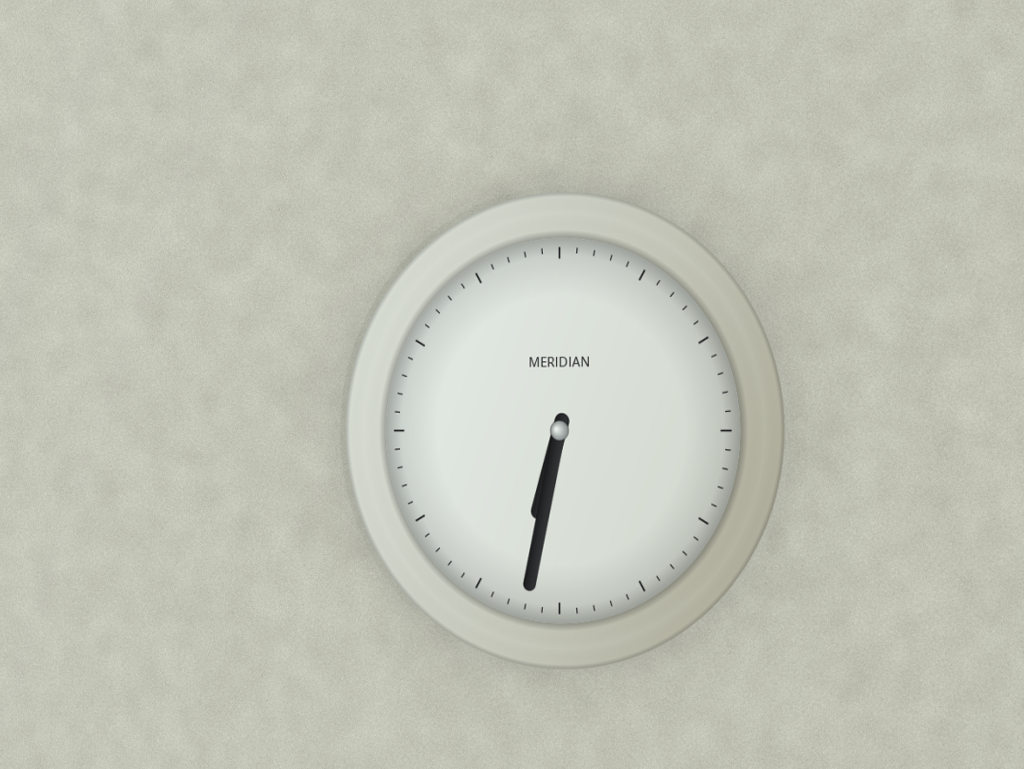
6.32
